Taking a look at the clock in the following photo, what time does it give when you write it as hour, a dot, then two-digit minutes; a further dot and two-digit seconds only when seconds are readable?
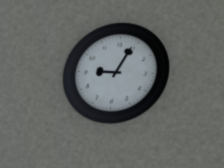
9.04
